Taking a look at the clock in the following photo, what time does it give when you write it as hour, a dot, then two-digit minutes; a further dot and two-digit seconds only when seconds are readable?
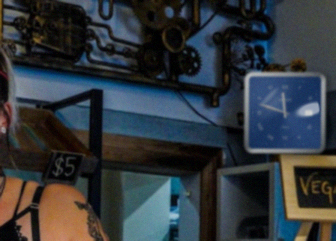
11.48
